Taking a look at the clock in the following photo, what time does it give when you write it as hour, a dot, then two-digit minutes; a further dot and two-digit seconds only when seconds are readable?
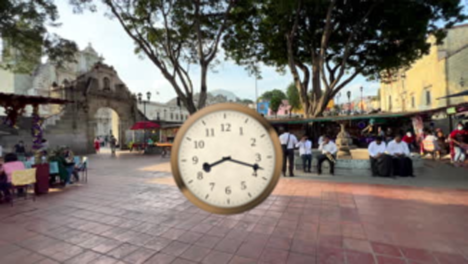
8.18
